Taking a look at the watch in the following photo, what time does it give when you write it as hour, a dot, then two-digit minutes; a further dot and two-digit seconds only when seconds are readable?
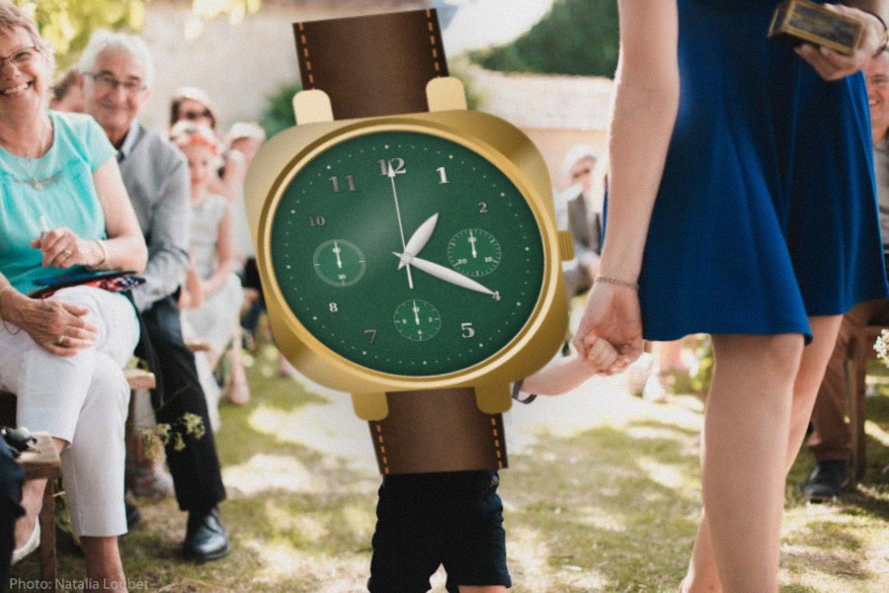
1.20
